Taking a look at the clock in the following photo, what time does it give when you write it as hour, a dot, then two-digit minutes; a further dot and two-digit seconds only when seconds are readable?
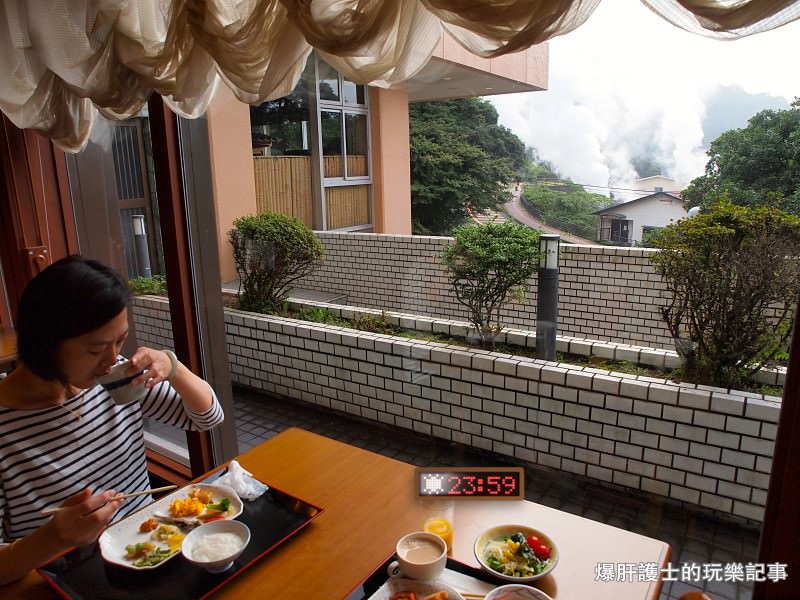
23.59
